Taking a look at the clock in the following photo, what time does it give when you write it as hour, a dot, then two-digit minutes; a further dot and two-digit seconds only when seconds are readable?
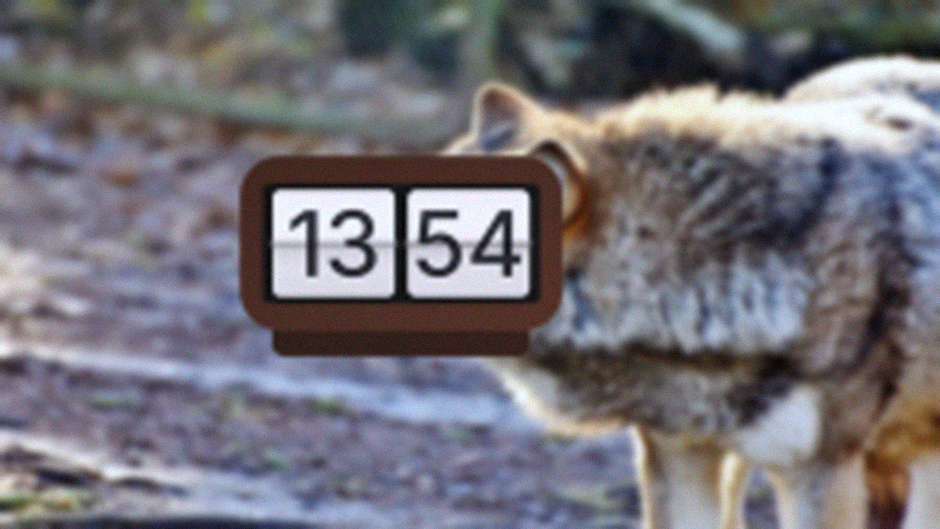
13.54
